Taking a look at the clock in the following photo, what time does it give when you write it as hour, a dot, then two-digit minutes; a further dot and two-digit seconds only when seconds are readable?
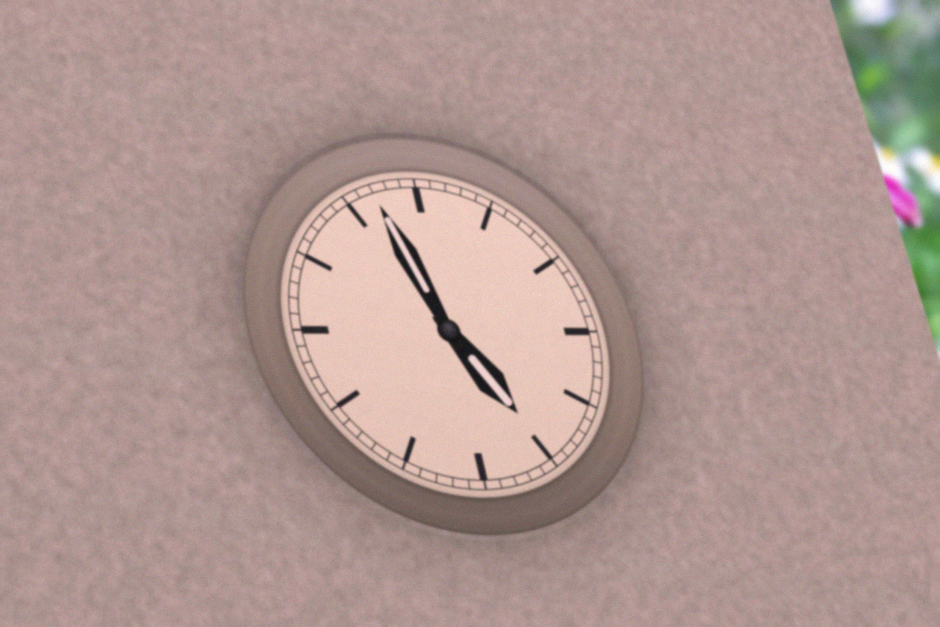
4.57
